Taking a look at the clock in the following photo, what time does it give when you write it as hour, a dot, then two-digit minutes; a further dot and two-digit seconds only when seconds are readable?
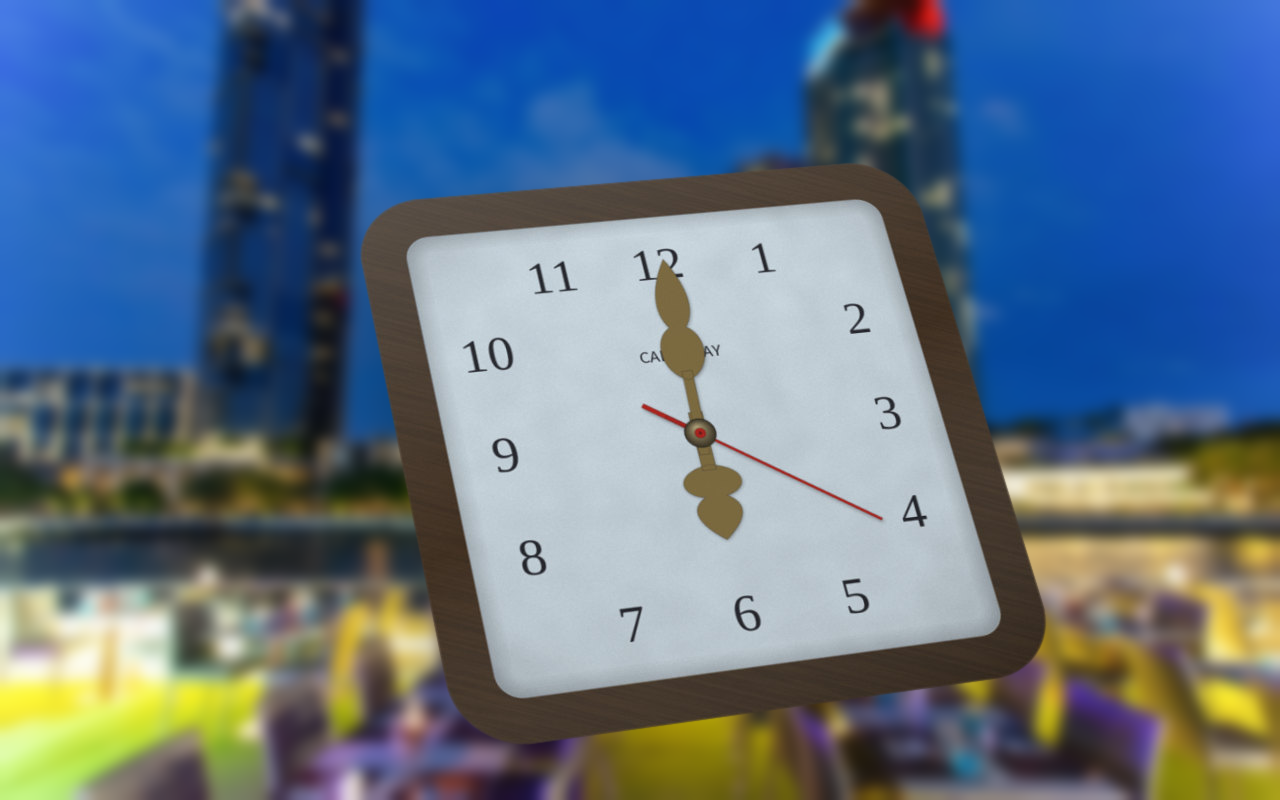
6.00.21
